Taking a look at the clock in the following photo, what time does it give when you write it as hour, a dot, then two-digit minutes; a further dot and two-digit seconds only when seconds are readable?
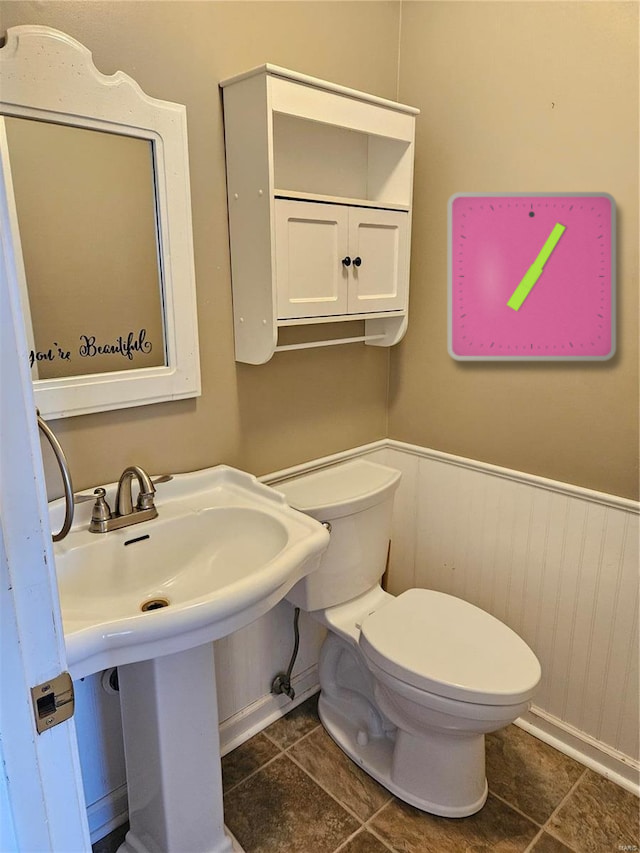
7.05
